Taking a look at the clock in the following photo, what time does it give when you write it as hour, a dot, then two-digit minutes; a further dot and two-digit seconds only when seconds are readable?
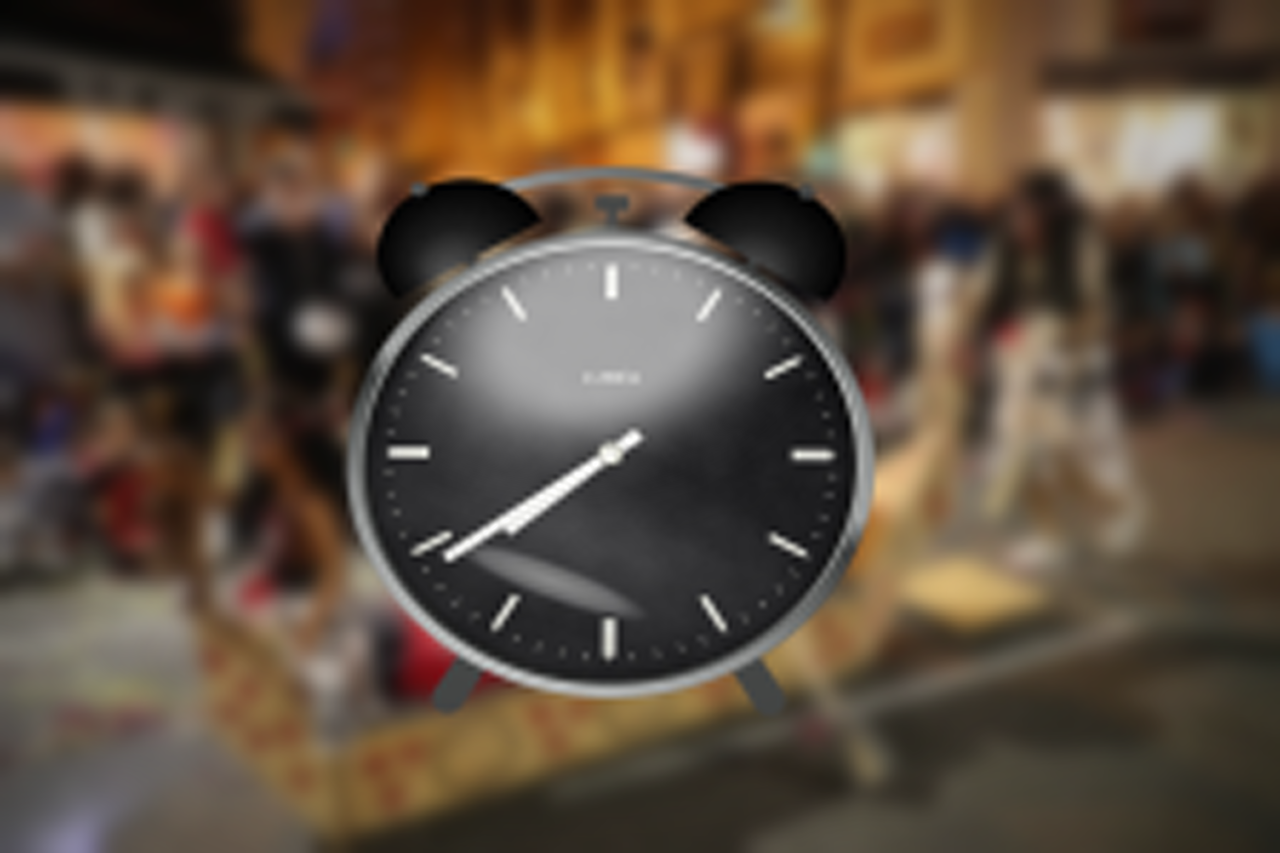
7.39
